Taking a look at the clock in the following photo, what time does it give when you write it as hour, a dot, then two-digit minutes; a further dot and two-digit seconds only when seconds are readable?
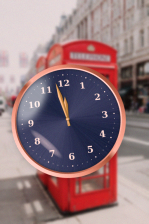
11.58
